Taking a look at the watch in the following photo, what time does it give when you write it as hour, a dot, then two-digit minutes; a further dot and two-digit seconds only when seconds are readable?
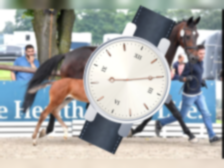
8.10
